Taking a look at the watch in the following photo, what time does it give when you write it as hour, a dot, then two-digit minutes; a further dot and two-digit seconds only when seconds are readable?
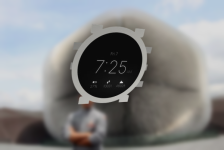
7.25
